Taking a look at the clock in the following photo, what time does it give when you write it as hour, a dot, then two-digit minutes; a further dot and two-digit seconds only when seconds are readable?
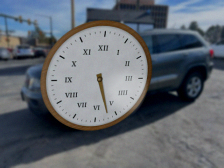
5.27
